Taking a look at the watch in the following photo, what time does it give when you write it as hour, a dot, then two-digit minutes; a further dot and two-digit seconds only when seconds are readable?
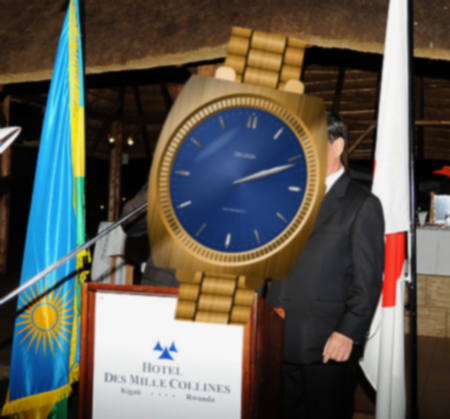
2.11
